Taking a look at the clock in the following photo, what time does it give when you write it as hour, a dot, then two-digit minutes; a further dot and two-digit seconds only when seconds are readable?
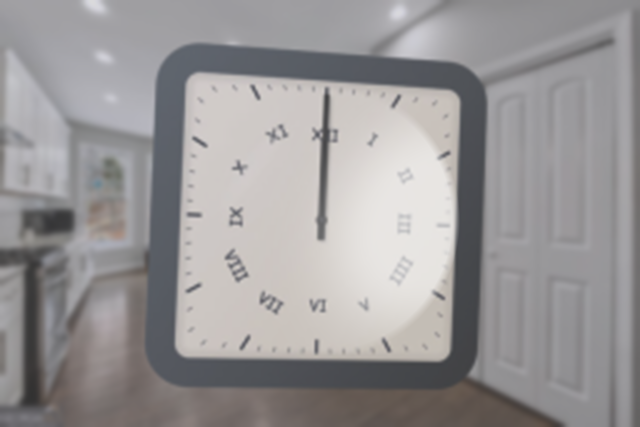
12.00
